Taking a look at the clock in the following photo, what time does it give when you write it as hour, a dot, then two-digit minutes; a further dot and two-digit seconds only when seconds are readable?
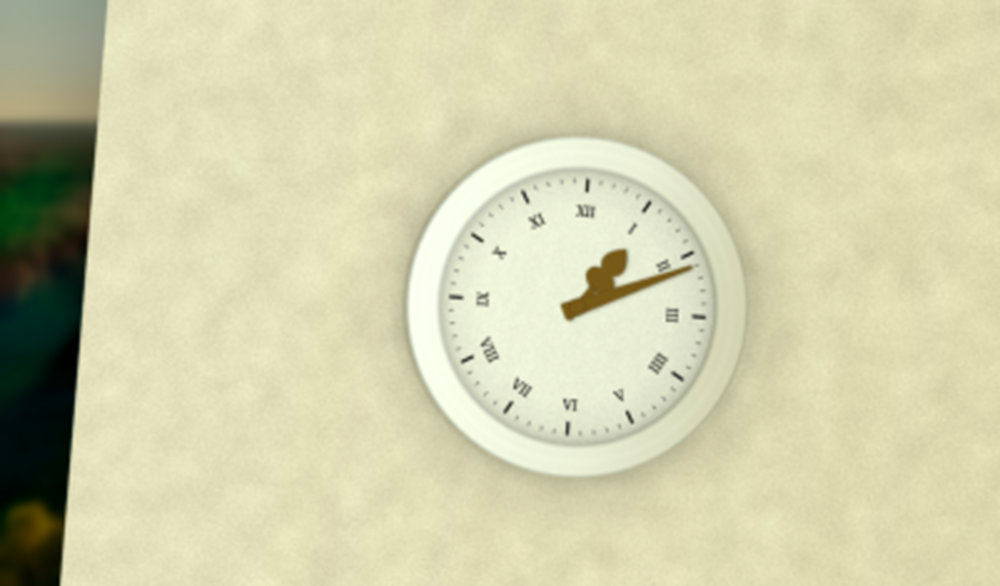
1.11
